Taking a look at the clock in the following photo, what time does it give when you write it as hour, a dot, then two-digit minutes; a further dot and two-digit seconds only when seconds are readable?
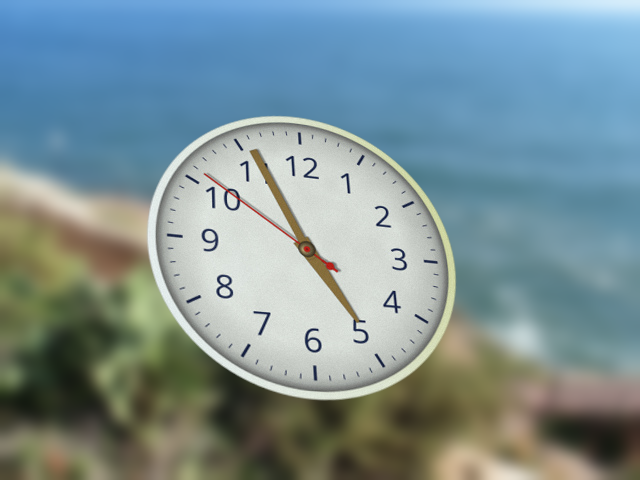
4.55.51
